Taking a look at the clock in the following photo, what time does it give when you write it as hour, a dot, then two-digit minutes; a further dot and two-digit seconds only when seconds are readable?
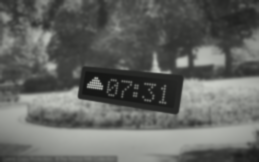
7.31
